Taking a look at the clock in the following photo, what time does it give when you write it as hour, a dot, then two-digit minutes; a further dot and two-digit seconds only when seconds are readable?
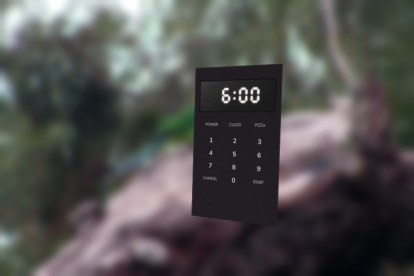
6.00
